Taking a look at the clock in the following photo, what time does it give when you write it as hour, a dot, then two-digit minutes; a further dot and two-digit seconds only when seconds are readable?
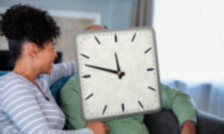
11.48
